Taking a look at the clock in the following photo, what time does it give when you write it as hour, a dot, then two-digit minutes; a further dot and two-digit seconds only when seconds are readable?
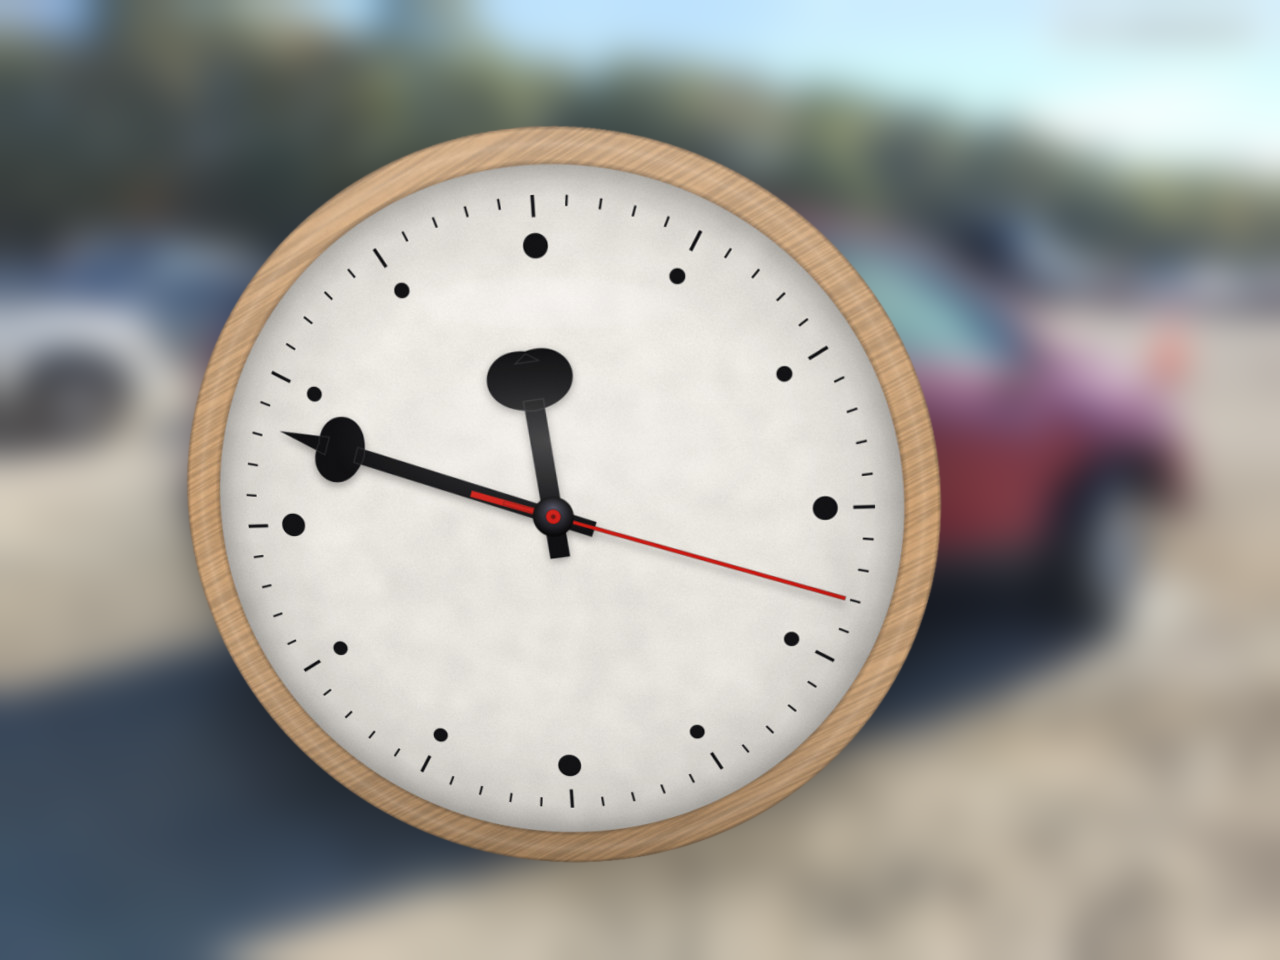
11.48.18
